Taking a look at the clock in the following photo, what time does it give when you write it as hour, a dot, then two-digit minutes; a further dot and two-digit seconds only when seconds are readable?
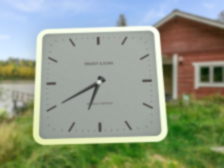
6.40
